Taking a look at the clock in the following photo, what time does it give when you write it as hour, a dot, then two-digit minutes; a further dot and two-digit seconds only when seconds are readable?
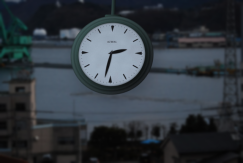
2.32
